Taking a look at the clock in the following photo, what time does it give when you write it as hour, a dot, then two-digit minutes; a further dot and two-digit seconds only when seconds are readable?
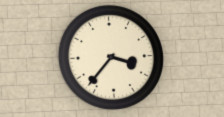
3.37
